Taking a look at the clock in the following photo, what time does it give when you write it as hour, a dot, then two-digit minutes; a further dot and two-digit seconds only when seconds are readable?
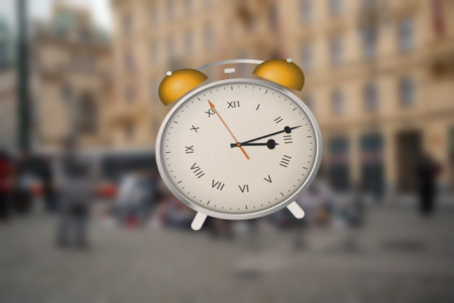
3.12.56
